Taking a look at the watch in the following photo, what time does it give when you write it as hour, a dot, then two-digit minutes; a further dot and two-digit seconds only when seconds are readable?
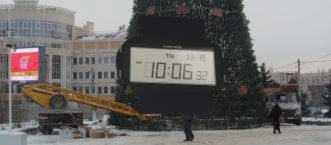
10.06.32
